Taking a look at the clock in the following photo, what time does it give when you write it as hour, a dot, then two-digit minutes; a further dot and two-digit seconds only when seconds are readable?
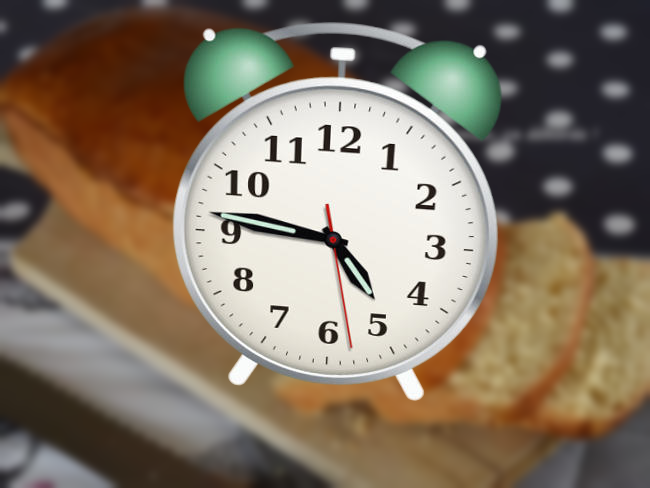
4.46.28
